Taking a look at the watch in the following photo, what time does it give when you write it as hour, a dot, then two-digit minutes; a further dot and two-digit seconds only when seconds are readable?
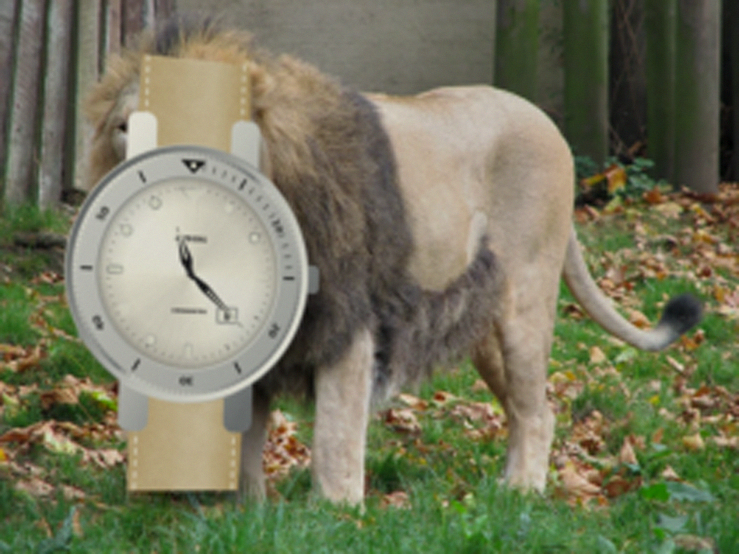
11.22
